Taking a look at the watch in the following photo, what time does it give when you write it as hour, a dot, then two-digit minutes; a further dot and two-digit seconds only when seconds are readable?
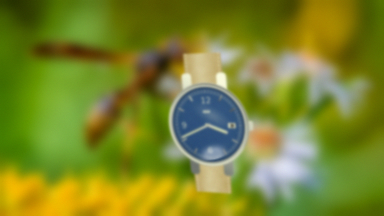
3.41
